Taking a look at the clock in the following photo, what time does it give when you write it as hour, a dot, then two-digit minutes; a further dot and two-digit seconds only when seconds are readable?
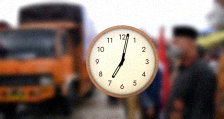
7.02
